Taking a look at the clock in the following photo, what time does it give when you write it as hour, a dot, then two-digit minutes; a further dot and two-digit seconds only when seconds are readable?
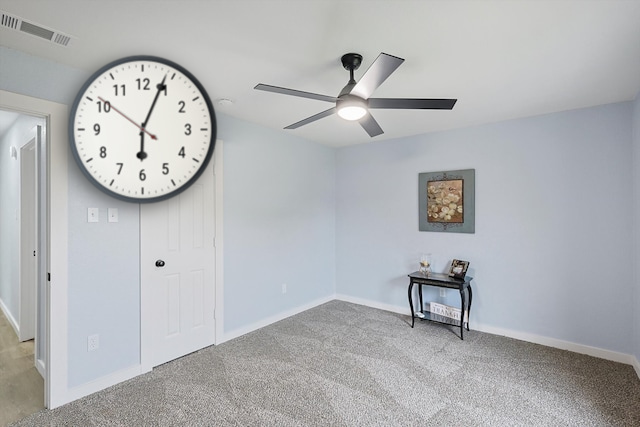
6.03.51
